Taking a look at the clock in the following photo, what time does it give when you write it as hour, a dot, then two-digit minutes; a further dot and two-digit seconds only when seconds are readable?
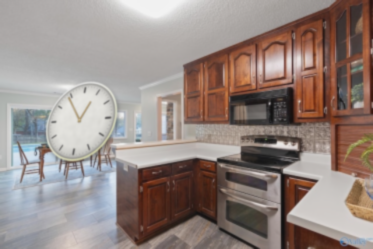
12.54
